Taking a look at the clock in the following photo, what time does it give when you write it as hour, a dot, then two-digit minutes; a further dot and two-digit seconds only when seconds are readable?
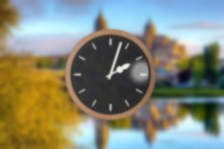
2.03
